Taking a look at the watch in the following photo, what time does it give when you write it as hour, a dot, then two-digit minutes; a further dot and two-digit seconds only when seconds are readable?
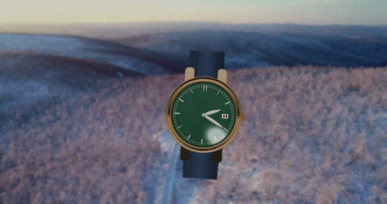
2.20
